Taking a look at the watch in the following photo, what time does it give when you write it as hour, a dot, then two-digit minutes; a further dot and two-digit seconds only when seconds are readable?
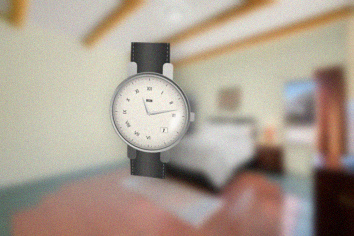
11.13
